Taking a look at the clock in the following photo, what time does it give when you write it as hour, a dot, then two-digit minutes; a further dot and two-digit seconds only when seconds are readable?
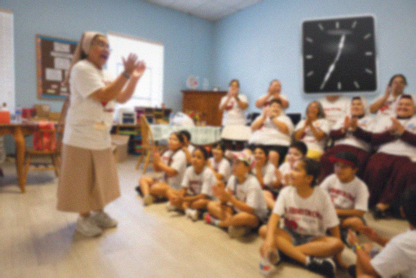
12.35
